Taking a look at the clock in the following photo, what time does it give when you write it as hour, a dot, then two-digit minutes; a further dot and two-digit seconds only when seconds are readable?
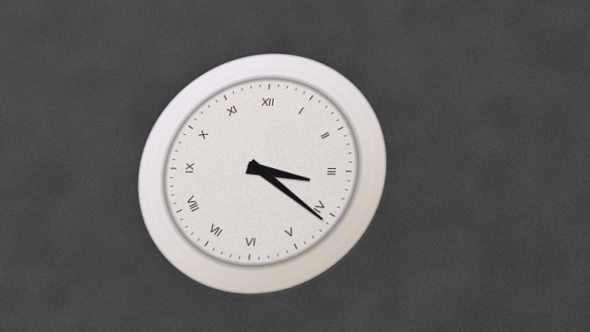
3.21
